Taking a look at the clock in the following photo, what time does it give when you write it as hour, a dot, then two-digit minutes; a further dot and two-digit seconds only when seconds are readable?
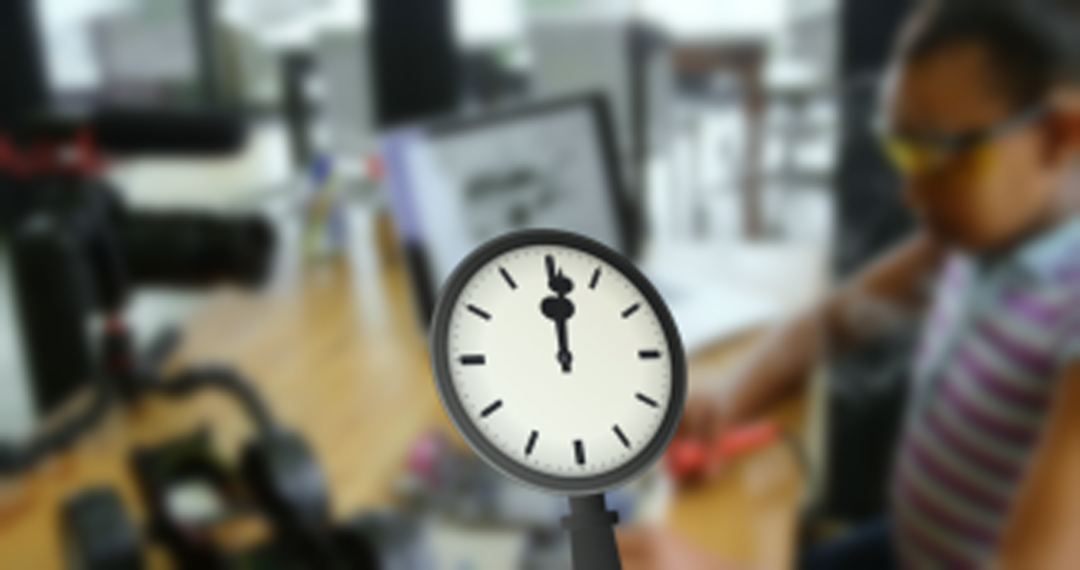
12.01
